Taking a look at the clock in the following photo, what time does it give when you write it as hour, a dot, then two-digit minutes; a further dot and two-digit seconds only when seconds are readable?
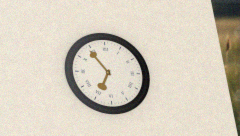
6.54
